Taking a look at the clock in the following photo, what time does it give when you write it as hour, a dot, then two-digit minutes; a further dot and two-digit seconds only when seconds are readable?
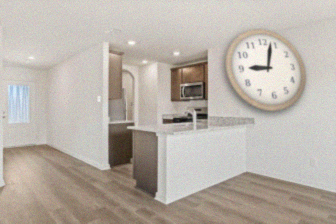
9.03
